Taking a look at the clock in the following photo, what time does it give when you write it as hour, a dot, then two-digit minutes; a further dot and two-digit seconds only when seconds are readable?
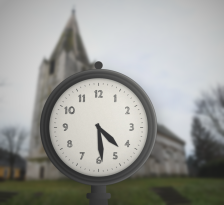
4.29
